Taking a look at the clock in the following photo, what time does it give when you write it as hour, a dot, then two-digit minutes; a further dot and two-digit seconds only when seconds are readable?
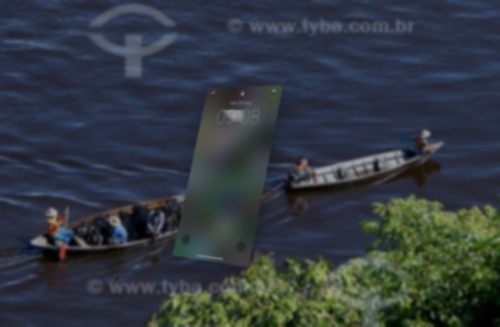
9.08
